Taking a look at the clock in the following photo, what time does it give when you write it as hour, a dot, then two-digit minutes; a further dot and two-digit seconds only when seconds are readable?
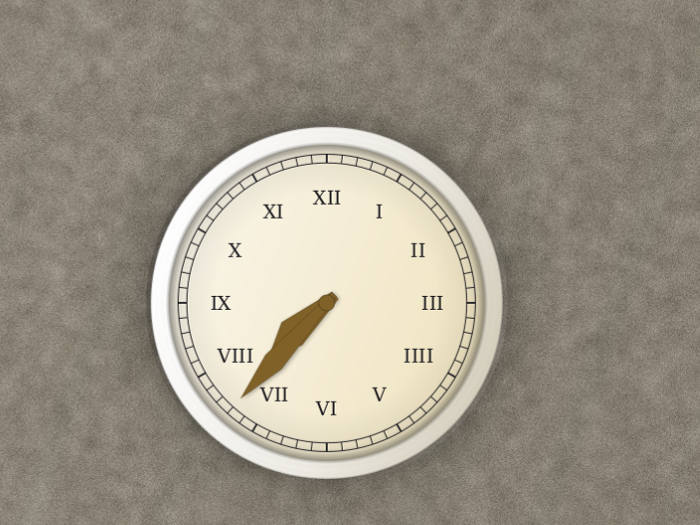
7.37
